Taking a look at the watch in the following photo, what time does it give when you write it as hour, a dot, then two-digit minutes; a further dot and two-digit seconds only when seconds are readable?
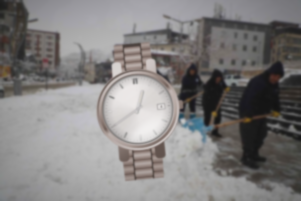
12.40
